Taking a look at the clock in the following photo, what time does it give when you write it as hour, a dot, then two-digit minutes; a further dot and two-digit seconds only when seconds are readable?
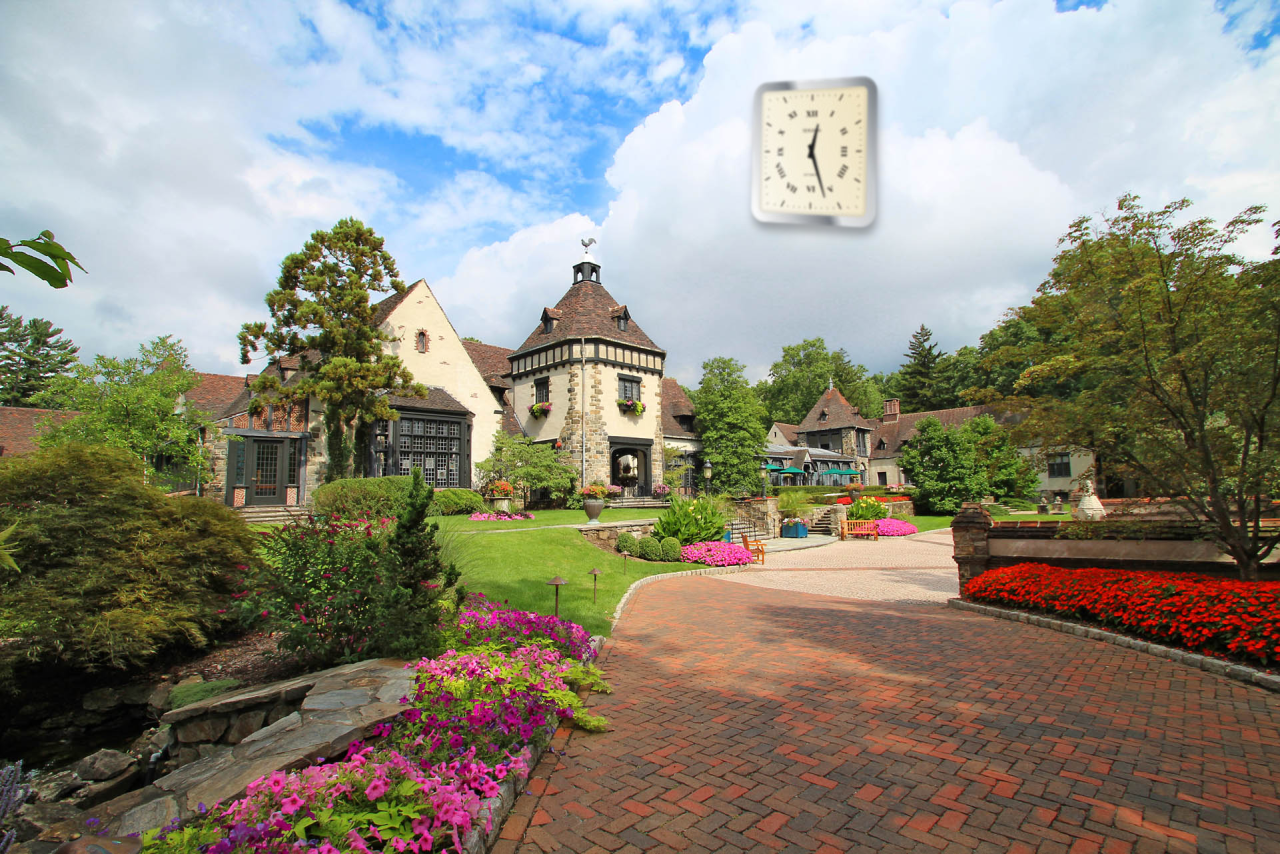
12.27
